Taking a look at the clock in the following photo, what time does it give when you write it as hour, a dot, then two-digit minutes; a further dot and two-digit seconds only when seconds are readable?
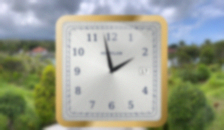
1.58
